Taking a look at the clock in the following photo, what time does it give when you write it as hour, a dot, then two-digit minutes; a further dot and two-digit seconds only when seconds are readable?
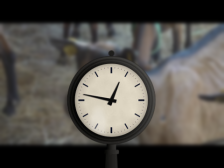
12.47
